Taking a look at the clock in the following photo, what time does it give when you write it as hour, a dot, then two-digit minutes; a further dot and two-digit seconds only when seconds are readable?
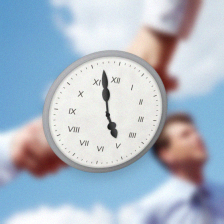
4.57
